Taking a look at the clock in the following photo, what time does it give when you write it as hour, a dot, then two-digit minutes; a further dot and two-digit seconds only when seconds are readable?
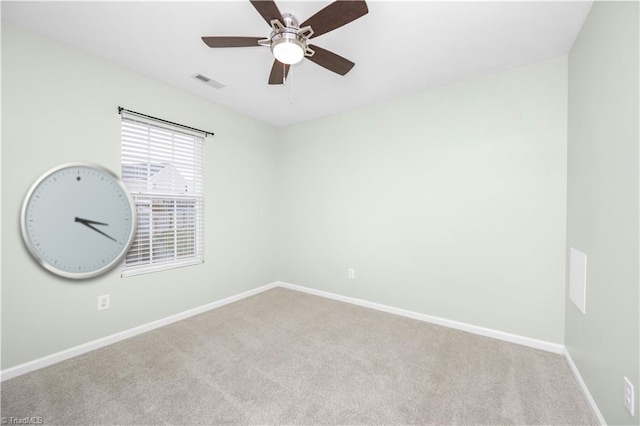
3.20
